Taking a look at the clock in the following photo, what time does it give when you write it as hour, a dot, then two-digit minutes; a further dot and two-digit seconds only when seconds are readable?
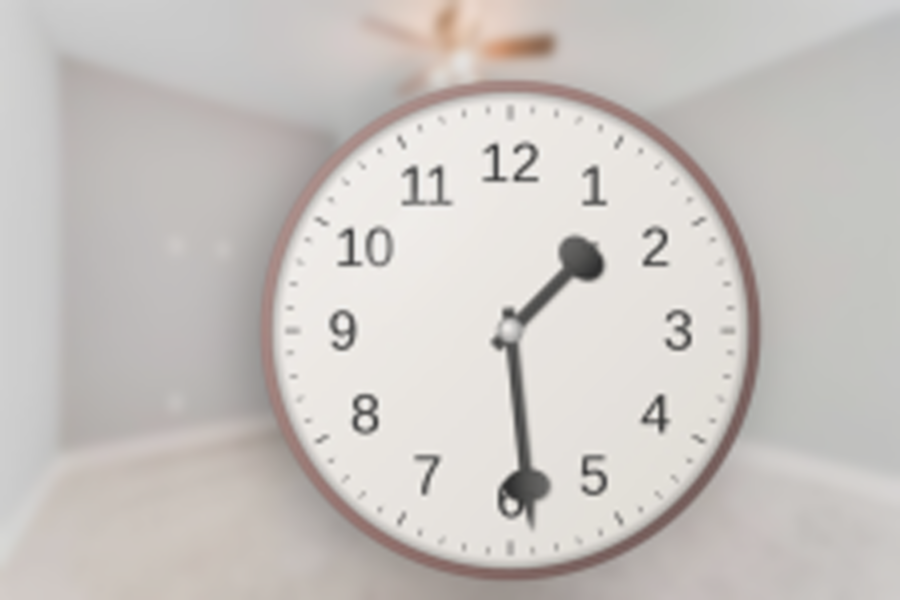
1.29
